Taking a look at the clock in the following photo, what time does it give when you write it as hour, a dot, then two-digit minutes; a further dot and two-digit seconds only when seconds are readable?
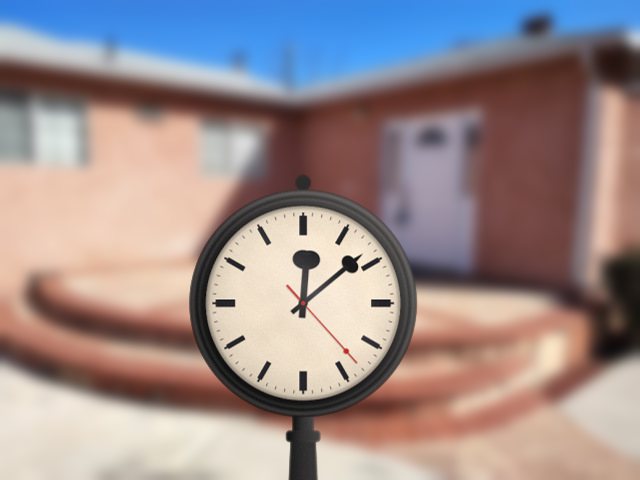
12.08.23
